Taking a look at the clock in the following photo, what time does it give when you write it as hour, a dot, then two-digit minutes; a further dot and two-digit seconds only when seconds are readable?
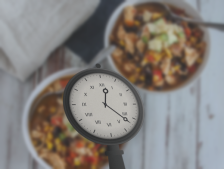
12.22
